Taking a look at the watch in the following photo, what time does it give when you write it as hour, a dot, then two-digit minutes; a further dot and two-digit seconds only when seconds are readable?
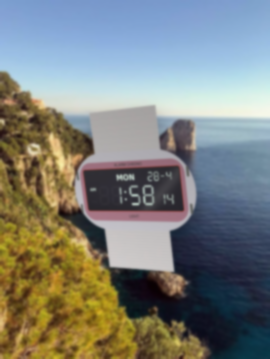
1.58
